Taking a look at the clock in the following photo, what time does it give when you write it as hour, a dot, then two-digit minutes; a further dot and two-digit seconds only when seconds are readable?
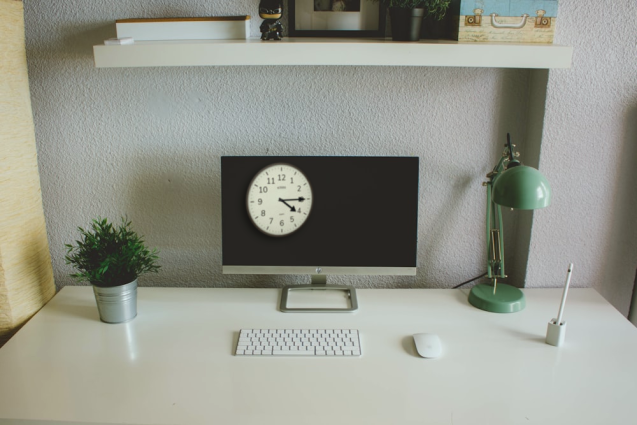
4.15
